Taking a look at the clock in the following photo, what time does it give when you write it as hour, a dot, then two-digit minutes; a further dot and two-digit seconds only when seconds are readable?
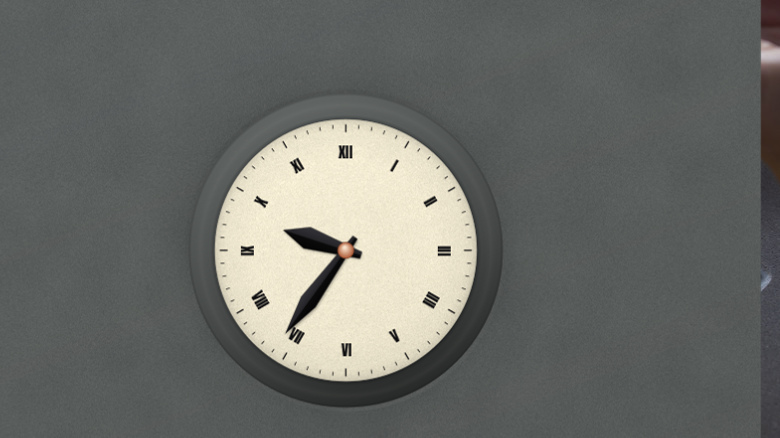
9.36
